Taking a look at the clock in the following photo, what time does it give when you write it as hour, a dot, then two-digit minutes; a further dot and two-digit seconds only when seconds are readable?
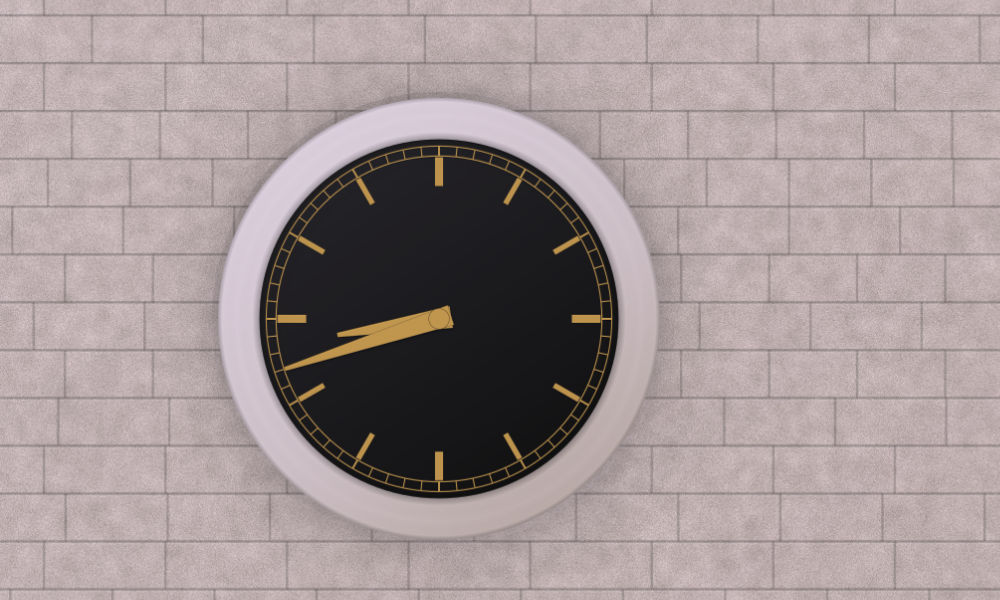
8.42
